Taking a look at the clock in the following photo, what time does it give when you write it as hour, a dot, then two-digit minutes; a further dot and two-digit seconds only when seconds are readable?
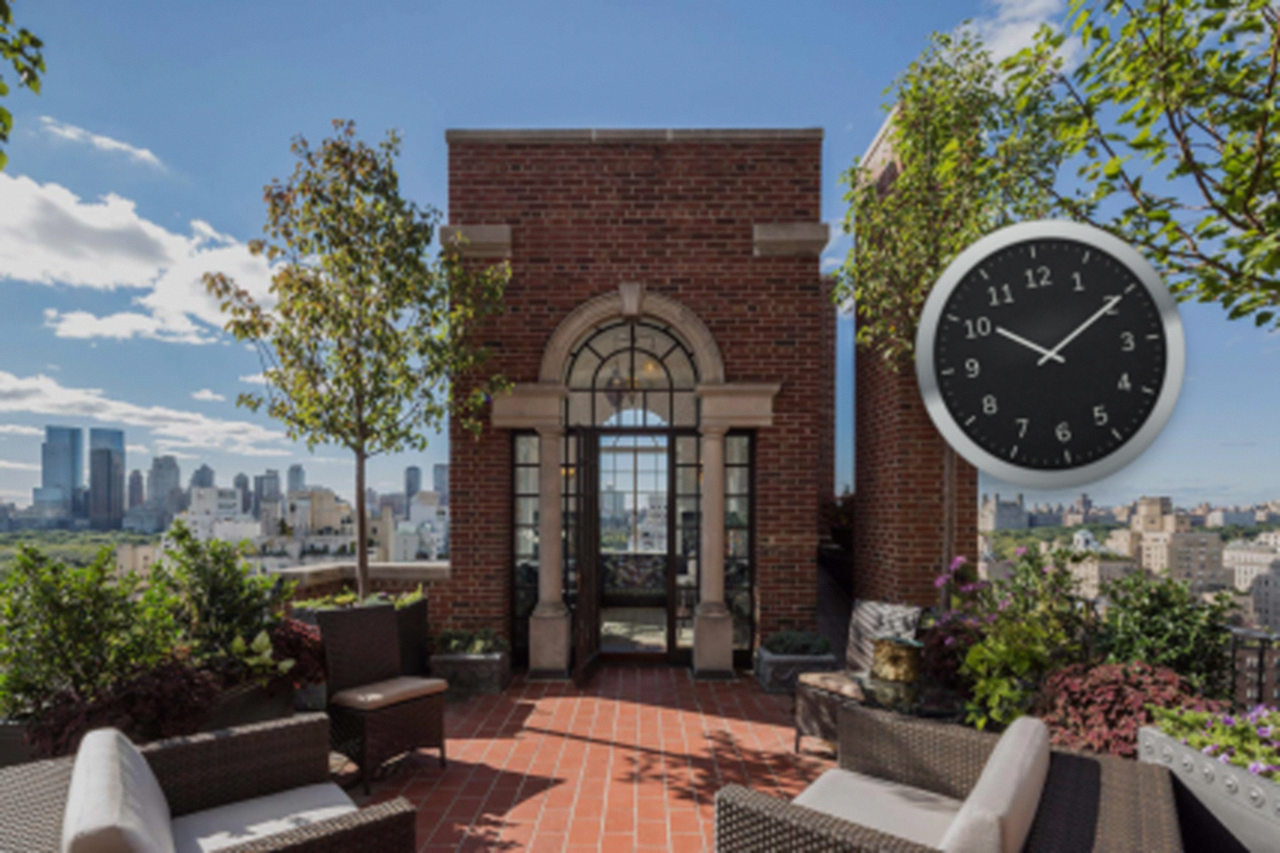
10.10
